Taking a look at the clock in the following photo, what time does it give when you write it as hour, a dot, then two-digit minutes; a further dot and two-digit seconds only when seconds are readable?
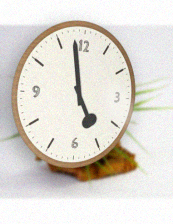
4.58
